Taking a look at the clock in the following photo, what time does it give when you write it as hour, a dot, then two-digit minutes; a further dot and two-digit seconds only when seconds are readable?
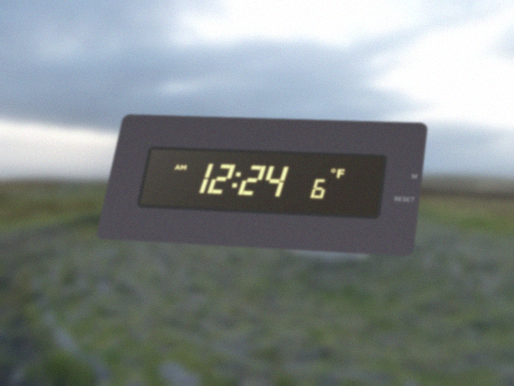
12.24
